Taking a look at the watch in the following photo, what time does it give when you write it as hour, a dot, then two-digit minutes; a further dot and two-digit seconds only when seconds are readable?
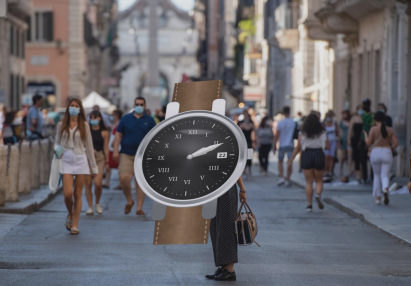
2.11
